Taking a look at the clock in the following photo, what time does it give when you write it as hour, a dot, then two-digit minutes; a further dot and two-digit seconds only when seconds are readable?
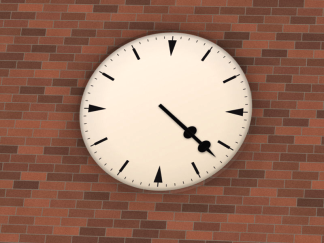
4.22
